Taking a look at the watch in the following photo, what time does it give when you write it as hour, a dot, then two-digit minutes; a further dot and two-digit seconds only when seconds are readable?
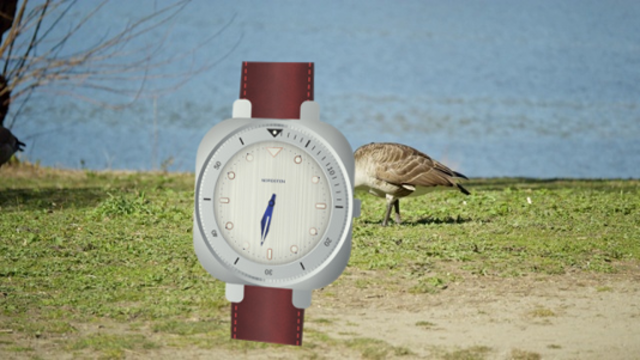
6.32
